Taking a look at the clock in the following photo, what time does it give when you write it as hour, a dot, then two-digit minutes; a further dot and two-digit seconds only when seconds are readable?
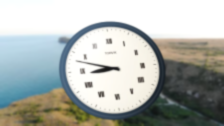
8.48
